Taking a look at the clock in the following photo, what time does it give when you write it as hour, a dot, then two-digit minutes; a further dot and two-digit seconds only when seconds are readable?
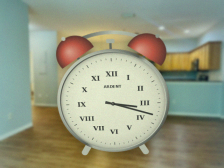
3.18
